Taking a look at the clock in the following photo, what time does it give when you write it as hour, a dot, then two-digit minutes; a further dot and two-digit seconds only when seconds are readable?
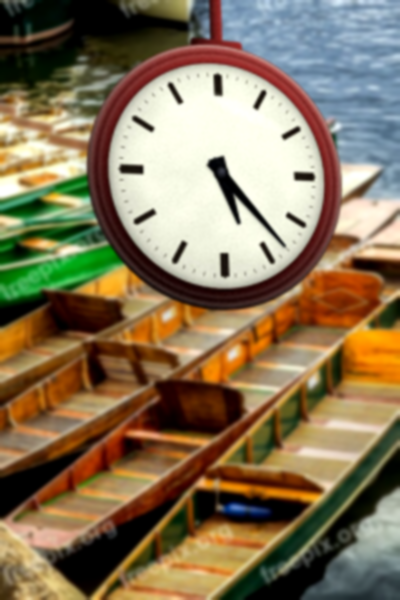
5.23
